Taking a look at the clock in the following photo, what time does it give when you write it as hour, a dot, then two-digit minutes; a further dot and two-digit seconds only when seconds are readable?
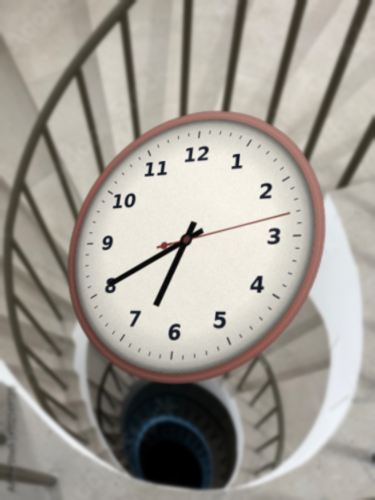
6.40.13
